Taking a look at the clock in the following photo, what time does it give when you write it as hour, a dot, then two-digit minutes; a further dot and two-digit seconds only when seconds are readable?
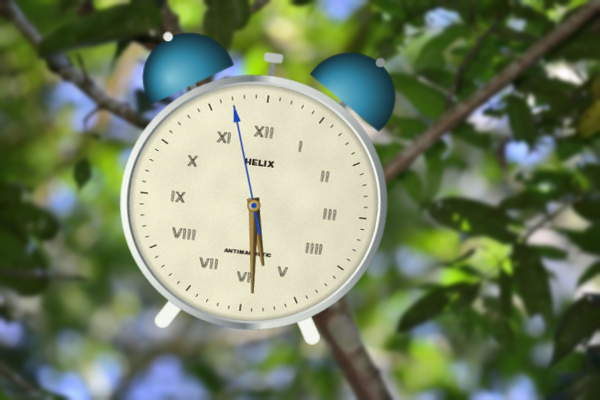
5.28.57
